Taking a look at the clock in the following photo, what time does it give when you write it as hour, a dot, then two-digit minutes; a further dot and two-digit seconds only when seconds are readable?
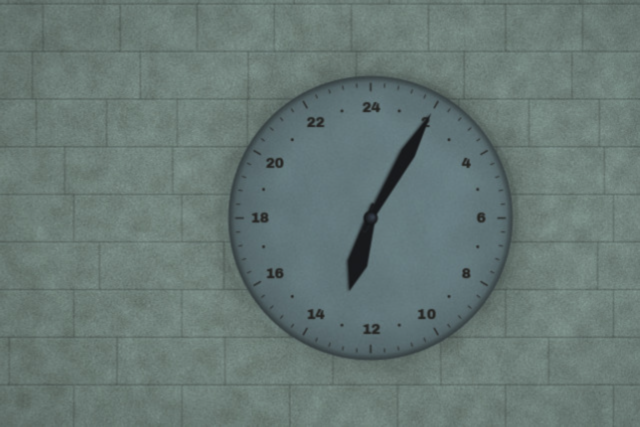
13.05
